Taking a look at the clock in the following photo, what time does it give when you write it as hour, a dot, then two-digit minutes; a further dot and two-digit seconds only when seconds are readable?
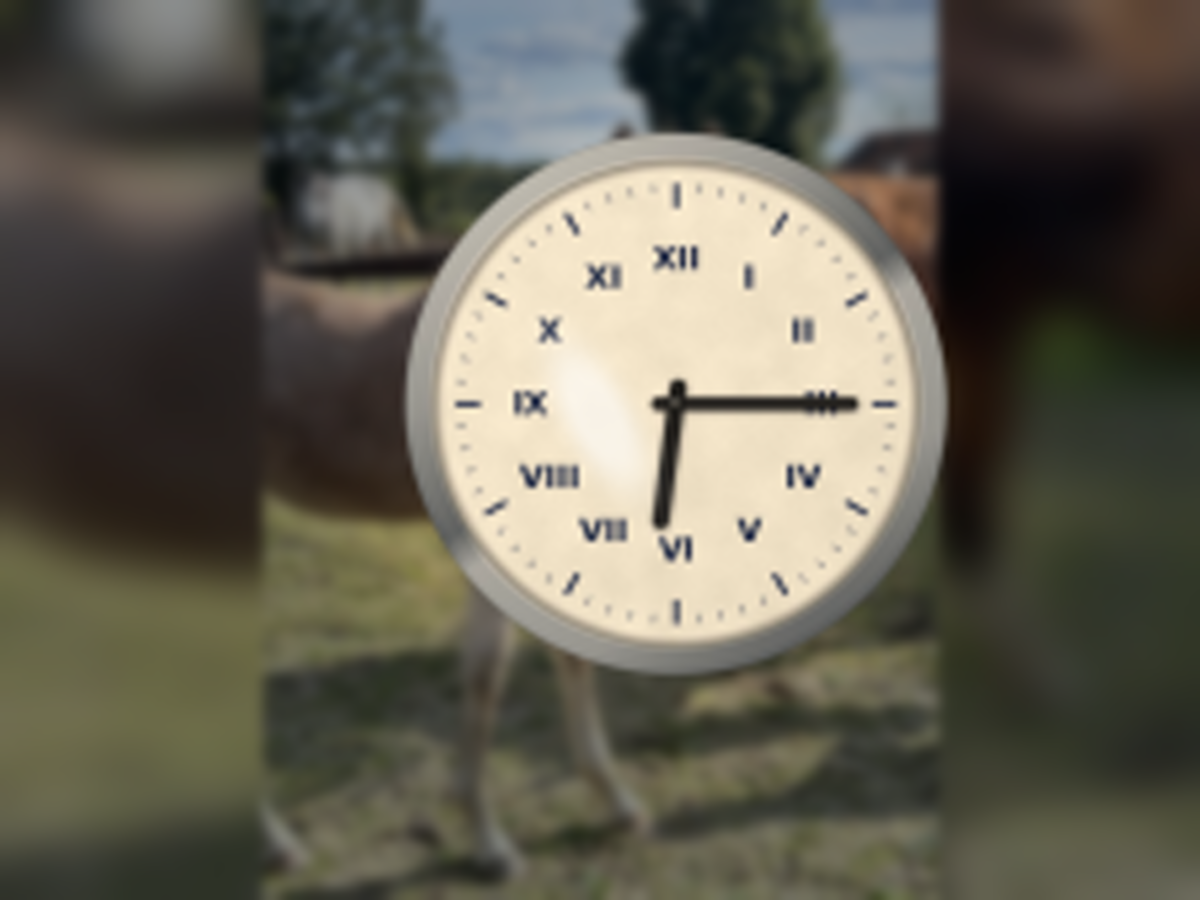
6.15
